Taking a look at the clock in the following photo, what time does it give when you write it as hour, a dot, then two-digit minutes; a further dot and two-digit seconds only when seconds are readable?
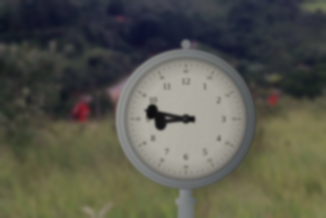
8.47
